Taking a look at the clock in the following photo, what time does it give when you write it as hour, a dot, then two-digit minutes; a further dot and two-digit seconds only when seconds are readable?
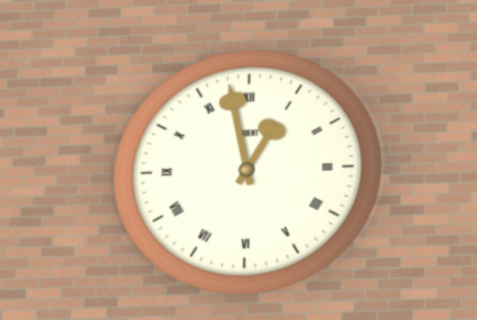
12.58
